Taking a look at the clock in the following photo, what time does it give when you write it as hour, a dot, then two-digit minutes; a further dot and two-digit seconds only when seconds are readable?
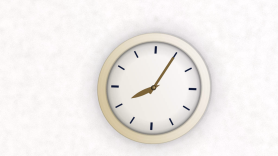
8.05
